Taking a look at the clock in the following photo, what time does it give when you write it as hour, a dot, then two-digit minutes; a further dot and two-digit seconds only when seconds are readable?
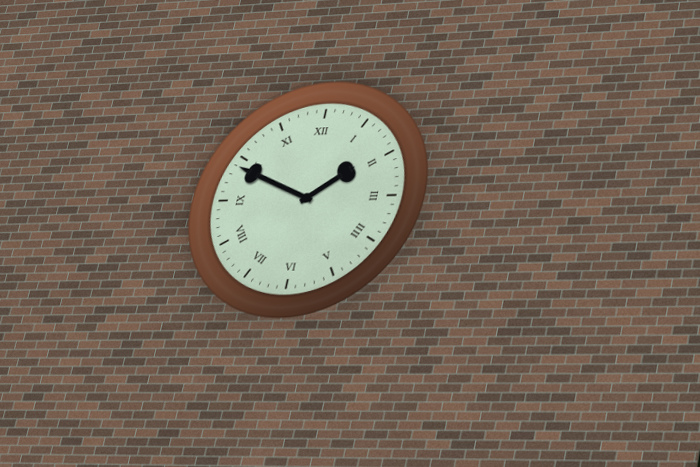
1.49
